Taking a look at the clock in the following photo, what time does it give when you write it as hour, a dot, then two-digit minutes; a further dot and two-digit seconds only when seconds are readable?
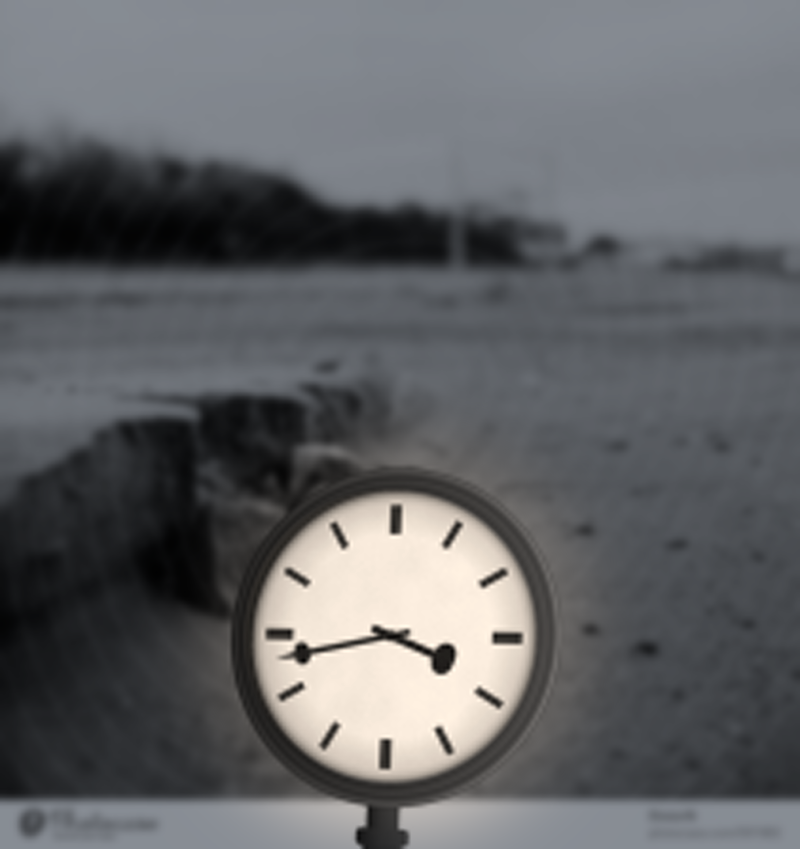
3.43
